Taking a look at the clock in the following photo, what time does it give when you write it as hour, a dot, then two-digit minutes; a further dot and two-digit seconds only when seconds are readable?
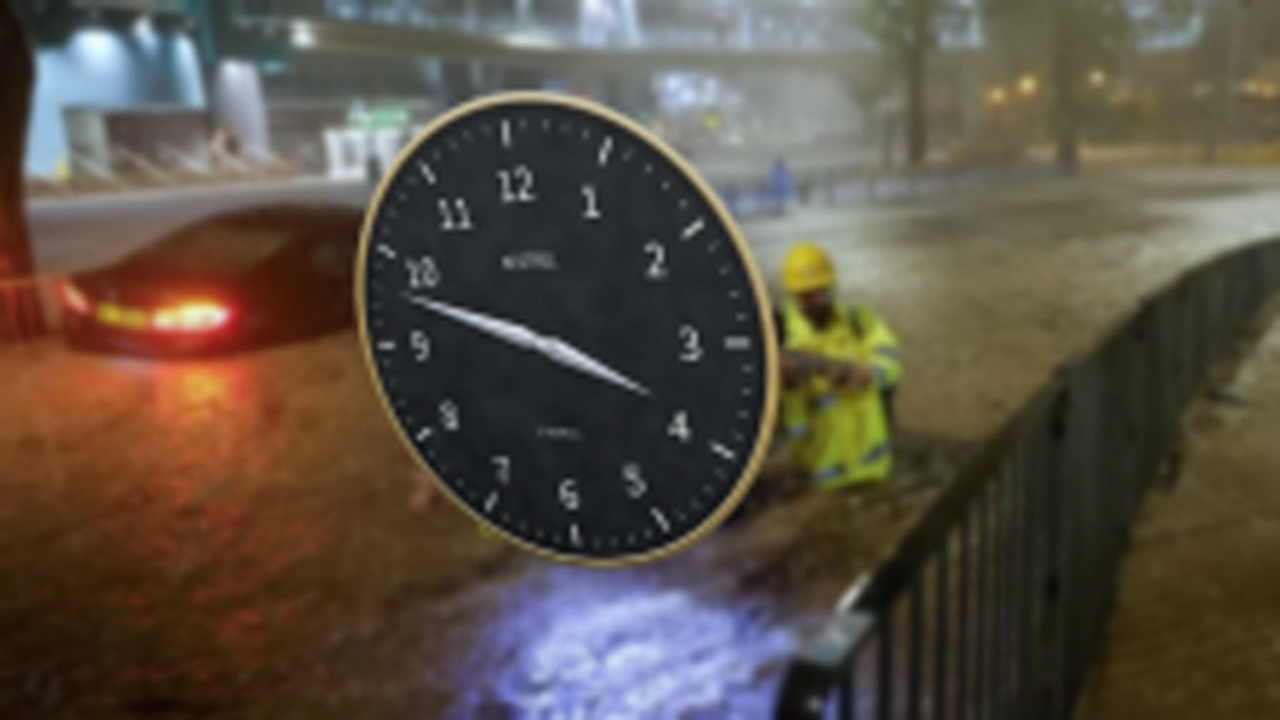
3.48
